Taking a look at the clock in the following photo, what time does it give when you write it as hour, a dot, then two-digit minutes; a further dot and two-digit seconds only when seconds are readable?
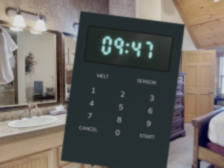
9.47
